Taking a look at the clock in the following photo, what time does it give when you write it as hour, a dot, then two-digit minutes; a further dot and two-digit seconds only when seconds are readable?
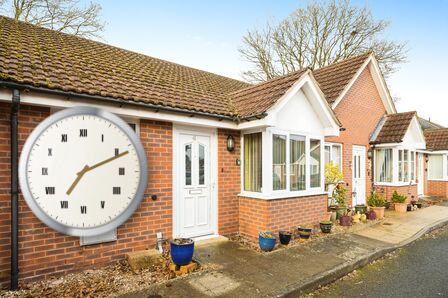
7.11
